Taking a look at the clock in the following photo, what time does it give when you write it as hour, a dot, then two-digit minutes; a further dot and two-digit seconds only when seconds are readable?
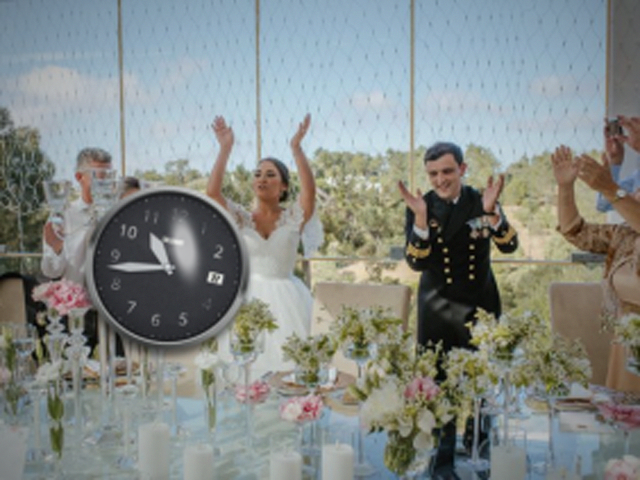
10.43
